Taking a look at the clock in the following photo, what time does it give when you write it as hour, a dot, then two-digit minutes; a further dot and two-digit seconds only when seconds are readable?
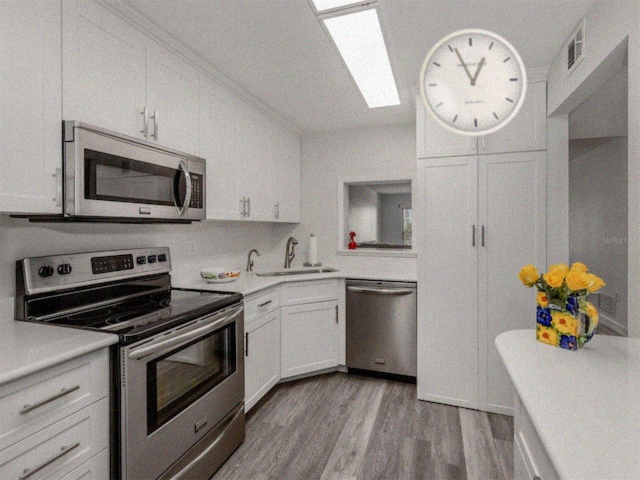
12.56
